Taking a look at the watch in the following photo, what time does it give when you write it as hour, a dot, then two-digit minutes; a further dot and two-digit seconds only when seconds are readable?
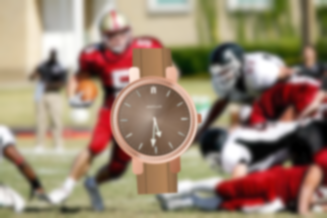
5.31
